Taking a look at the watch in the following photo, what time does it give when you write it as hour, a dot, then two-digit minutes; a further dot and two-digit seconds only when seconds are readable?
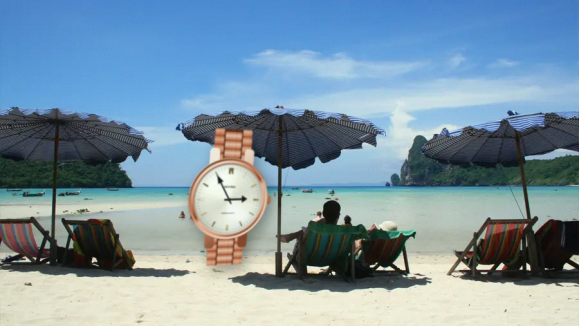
2.55
